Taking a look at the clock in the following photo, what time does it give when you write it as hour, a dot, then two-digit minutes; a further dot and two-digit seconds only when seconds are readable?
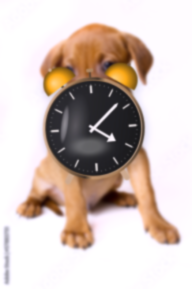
4.08
